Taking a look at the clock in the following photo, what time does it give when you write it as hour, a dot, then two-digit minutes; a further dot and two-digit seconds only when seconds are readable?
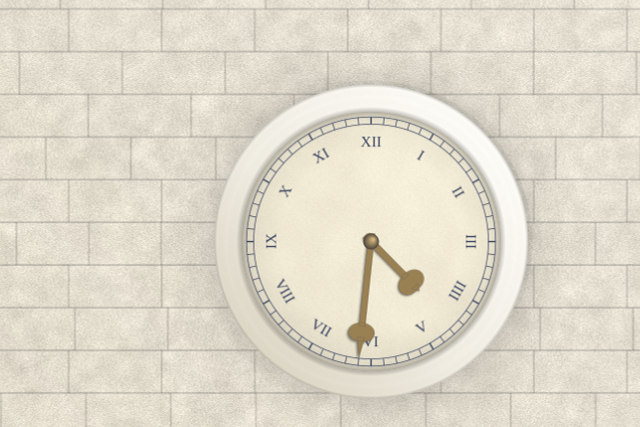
4.31
